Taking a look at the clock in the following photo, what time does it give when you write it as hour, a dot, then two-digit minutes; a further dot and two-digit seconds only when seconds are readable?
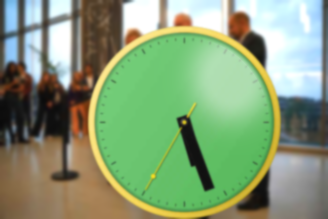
5.26.35
